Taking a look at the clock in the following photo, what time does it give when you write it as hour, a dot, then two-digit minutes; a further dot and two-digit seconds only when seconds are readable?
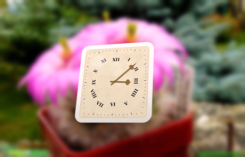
3.08
